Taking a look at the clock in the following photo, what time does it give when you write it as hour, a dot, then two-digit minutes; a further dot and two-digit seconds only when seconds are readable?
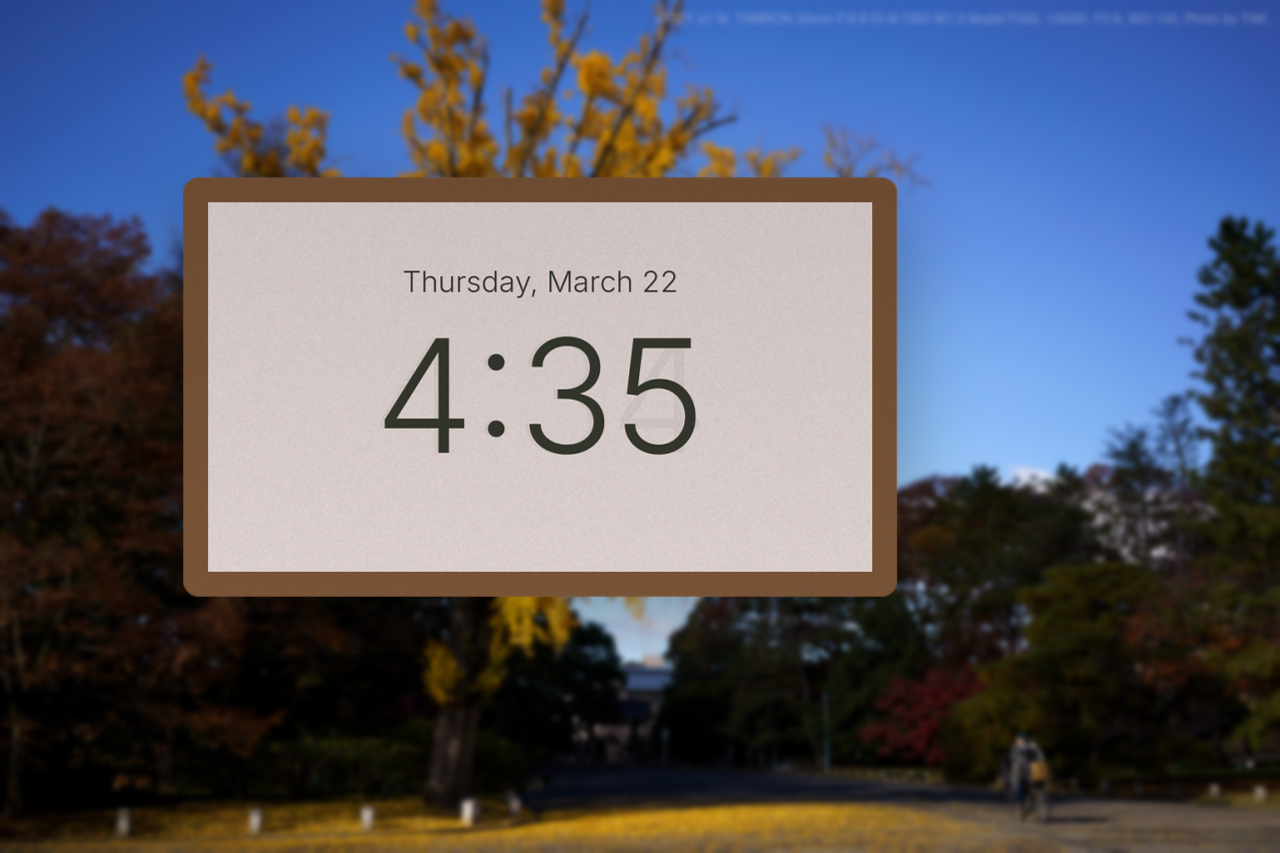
4.35
